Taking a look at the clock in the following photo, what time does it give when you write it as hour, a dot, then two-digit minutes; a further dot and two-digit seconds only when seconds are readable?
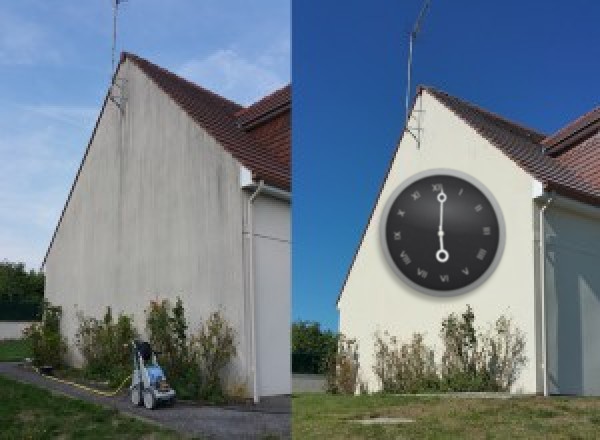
6.01
